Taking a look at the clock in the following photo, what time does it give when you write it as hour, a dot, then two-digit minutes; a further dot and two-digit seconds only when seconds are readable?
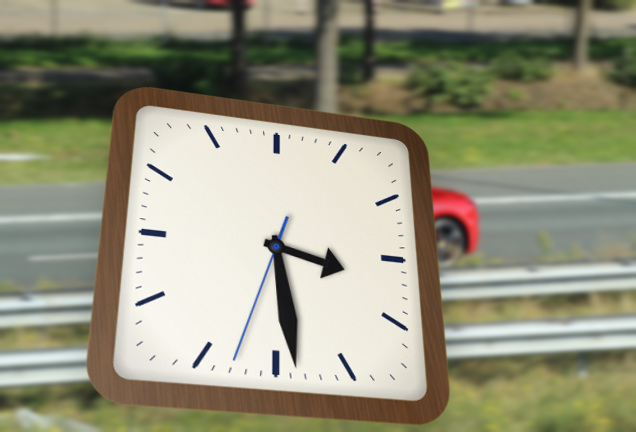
3.28.33
